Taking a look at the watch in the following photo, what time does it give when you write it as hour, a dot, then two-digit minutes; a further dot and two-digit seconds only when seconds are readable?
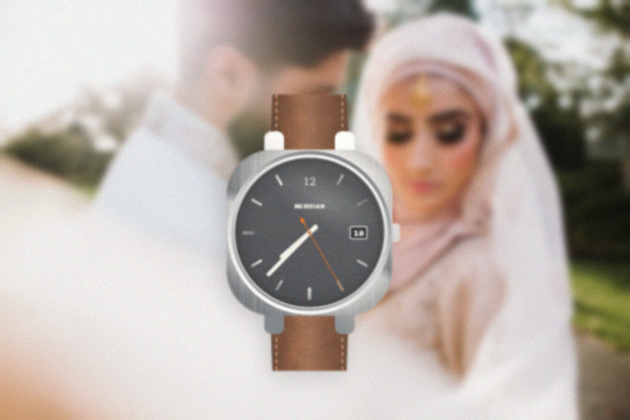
7.37.25
